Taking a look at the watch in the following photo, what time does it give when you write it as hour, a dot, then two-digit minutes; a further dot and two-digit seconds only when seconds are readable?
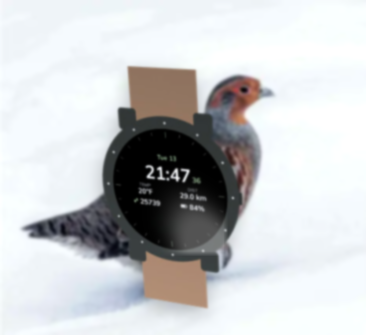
21.47
